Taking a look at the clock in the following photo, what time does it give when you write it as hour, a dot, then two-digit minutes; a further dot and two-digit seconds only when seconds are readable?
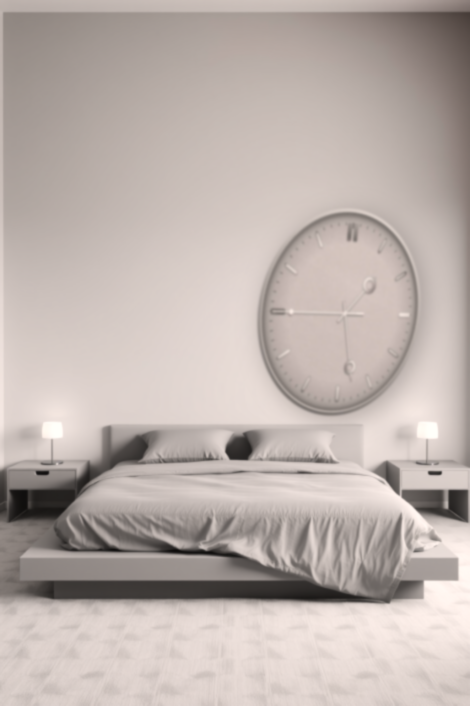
1.27.45
